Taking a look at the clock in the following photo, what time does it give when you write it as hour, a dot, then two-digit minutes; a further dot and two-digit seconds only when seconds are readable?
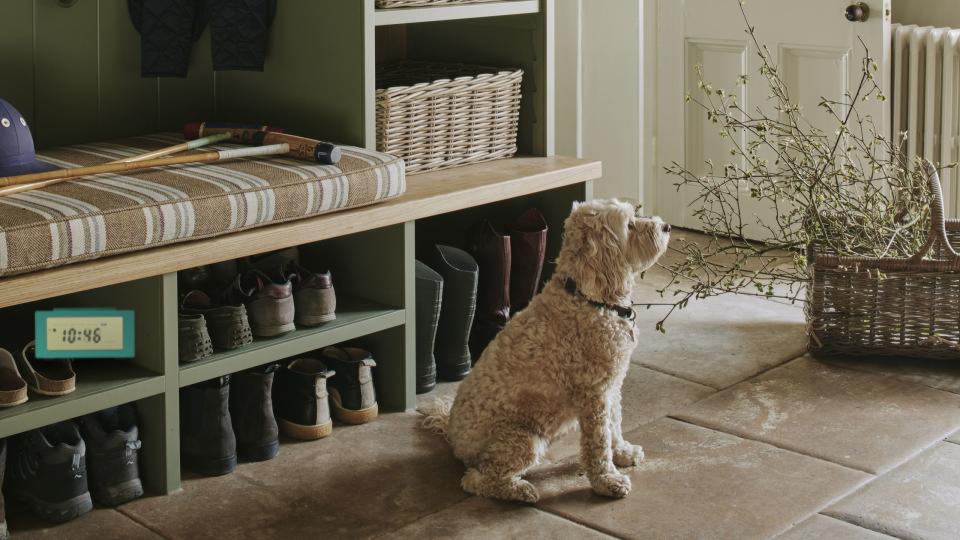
10.46
